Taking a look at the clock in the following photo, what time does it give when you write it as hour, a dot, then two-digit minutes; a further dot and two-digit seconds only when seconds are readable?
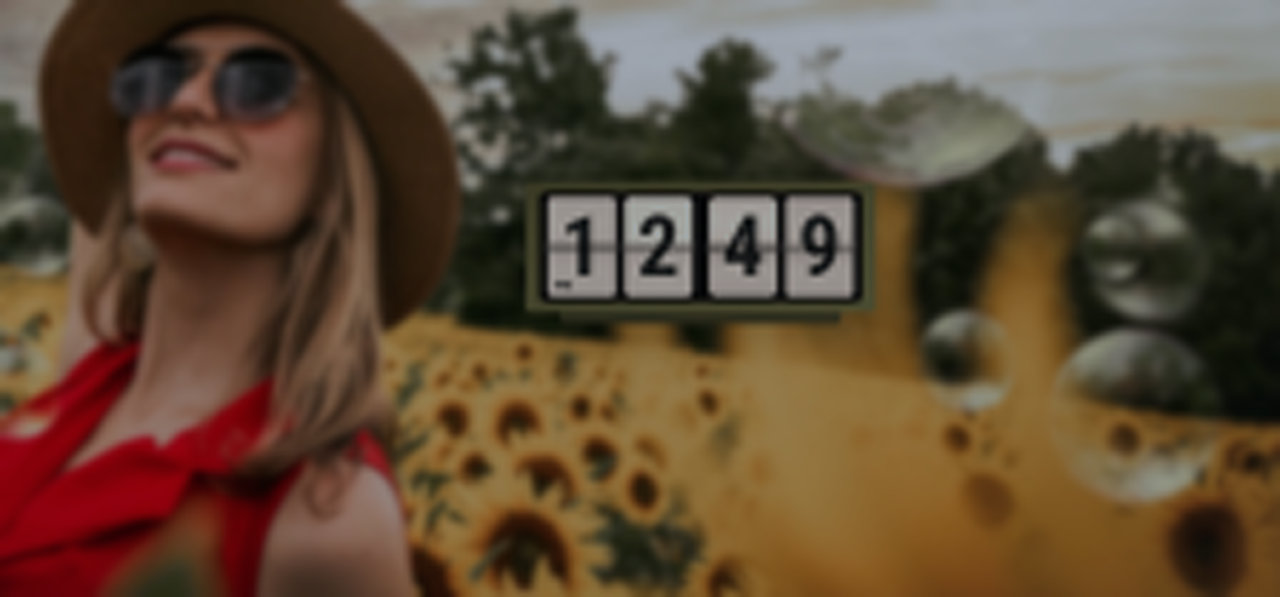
12.49
